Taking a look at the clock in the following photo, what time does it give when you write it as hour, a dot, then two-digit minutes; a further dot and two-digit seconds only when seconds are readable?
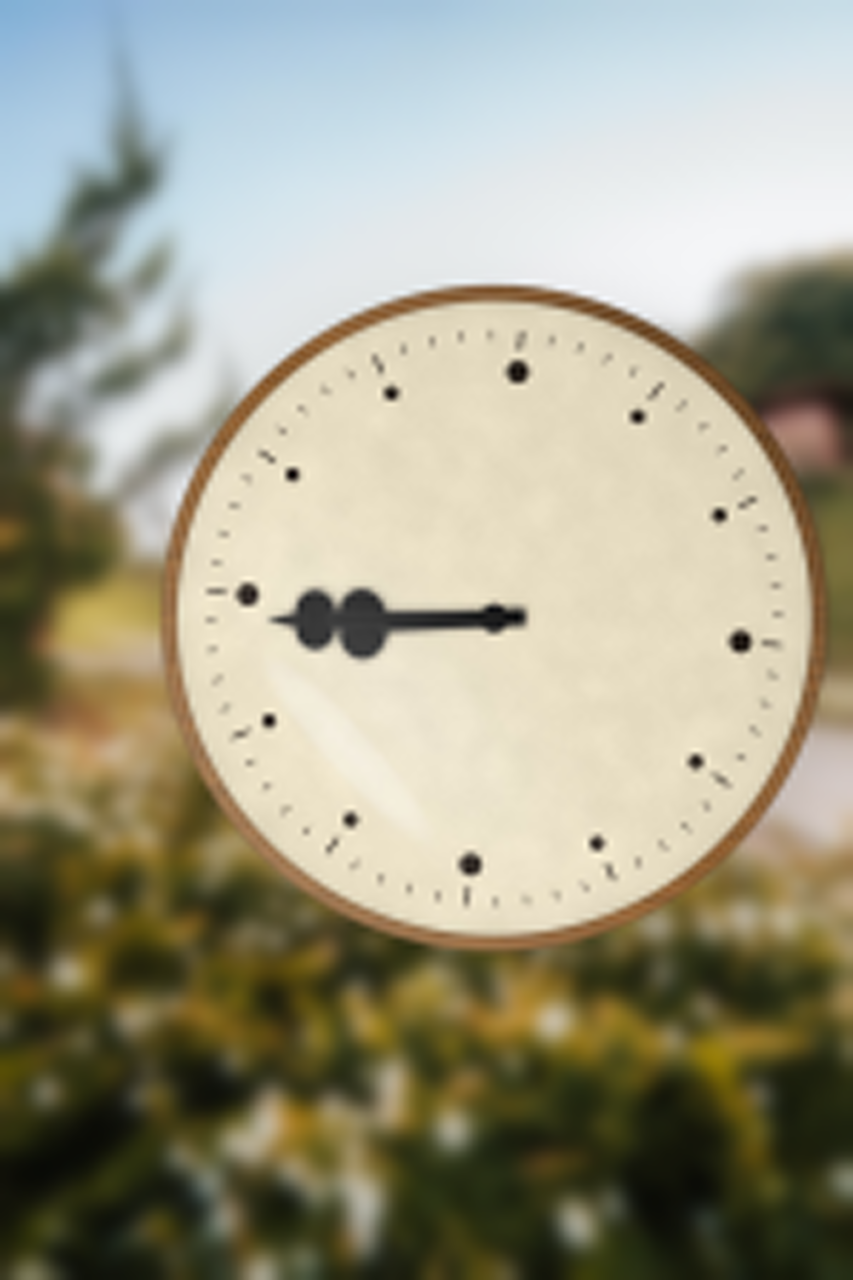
8.44
